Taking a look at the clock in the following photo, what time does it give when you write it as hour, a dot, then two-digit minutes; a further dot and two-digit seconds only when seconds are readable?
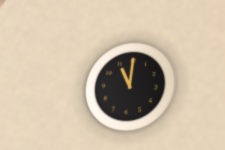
11.00
